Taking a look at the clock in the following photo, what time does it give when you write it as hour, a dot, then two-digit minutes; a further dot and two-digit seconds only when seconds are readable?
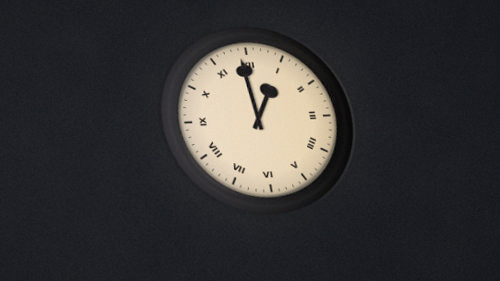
12.59
